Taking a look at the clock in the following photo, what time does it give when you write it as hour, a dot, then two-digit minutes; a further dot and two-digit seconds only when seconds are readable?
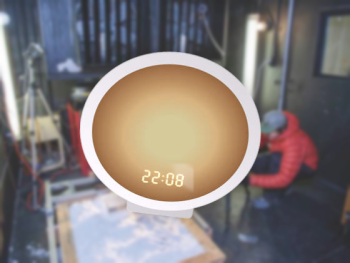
22.08
